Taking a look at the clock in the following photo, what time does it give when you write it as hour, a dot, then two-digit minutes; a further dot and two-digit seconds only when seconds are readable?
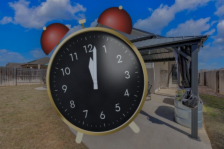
12.02
